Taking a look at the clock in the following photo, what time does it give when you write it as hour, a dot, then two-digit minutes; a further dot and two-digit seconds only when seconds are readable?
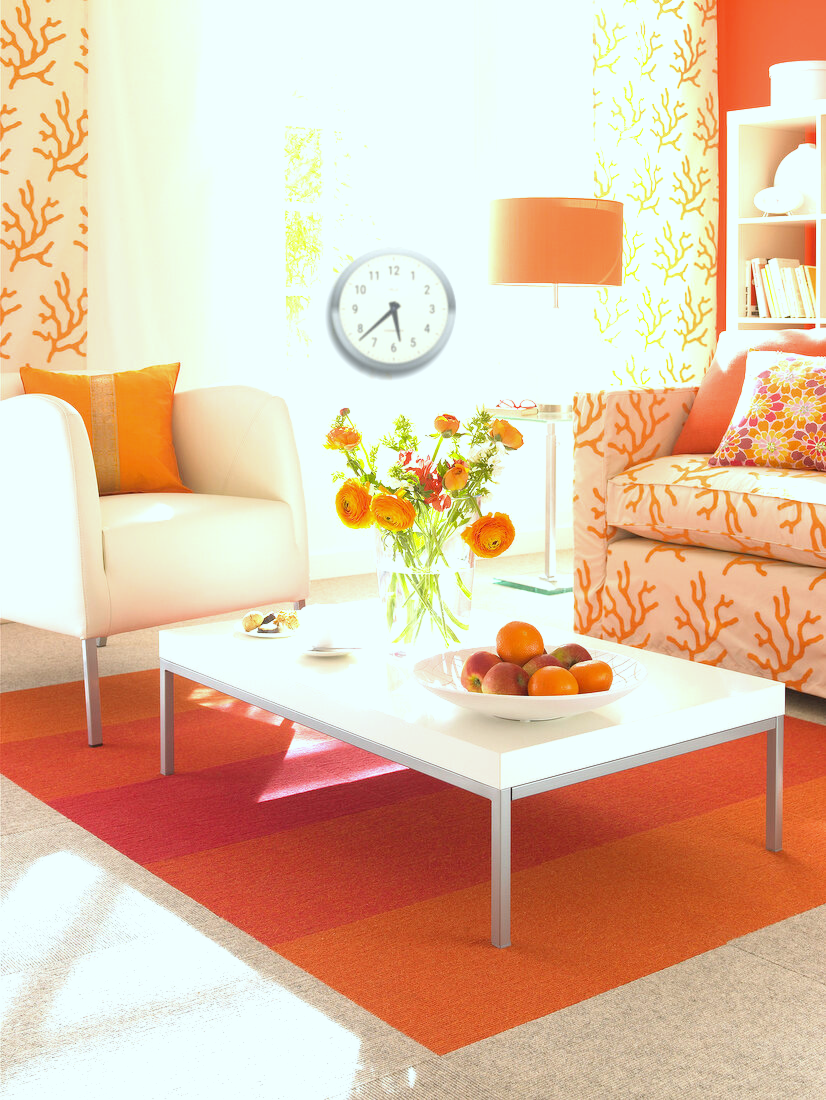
5.38
